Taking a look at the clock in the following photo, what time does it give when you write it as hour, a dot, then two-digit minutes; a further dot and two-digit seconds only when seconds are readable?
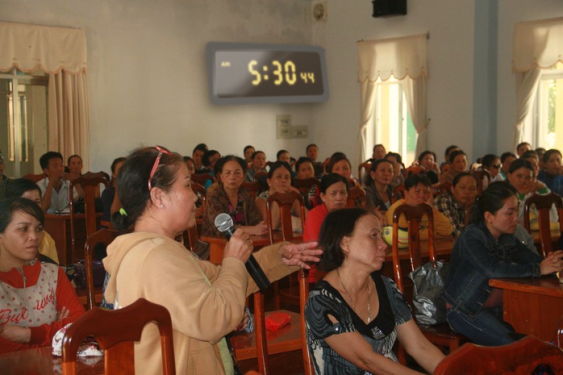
5.30.44
